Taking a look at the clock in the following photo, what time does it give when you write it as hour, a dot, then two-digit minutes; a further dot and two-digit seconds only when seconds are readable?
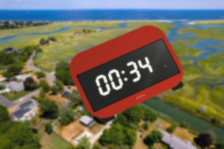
0.34
